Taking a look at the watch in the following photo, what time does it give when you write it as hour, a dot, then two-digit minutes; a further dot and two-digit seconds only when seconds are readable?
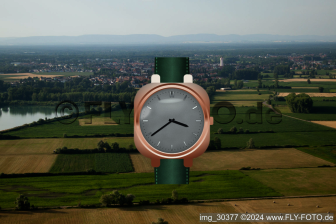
3.39
